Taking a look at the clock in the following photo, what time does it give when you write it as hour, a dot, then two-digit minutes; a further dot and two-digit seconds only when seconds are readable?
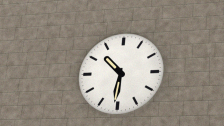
10.31
